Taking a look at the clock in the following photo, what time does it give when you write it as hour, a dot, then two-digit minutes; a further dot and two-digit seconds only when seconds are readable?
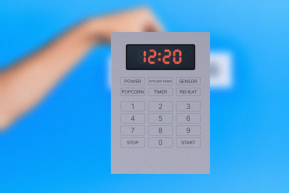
12.20
